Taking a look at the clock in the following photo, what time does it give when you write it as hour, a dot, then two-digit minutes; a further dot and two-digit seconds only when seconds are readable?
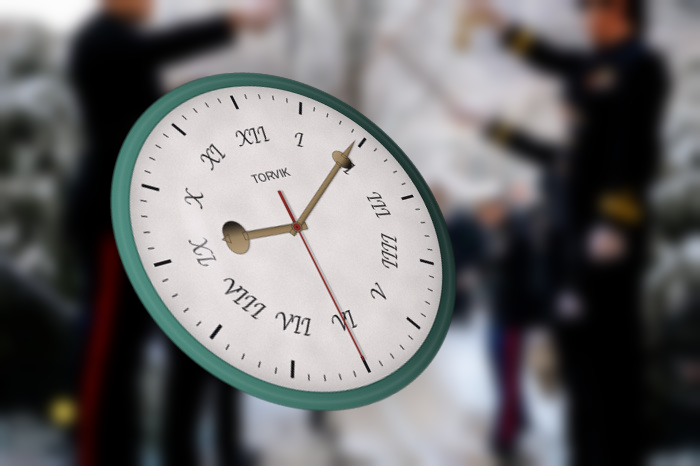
9.09.30
